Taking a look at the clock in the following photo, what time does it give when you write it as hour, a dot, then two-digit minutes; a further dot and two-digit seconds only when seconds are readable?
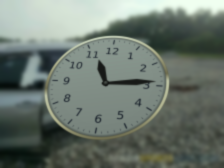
11.14
